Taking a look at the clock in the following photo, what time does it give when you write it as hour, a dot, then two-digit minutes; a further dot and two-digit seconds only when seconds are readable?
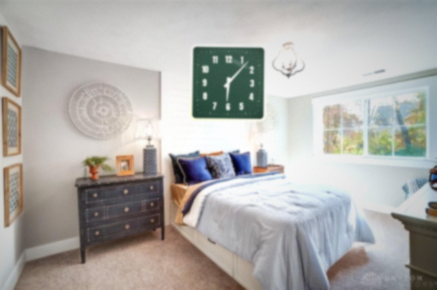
6.07
